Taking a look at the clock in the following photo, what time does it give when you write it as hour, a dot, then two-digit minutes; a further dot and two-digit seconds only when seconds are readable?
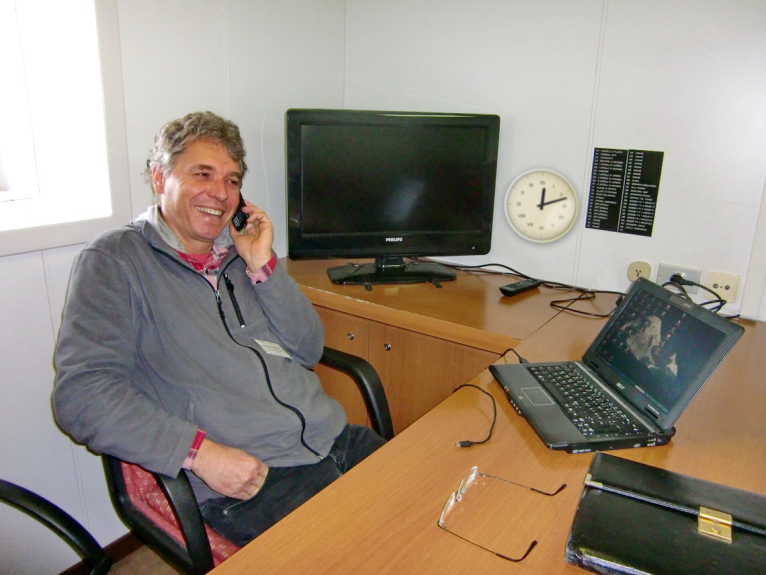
12.12
